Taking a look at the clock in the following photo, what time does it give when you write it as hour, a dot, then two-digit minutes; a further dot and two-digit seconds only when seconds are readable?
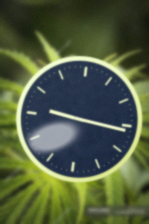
9.16
